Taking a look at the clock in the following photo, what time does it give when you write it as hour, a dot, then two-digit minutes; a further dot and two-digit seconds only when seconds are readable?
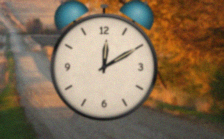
12.10
